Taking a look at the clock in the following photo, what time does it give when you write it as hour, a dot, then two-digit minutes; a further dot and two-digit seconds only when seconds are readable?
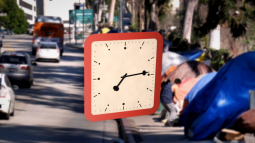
7.14
